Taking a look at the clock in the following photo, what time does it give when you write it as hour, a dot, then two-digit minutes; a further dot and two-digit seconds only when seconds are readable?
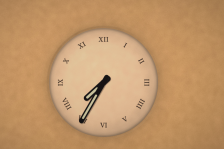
7.35
